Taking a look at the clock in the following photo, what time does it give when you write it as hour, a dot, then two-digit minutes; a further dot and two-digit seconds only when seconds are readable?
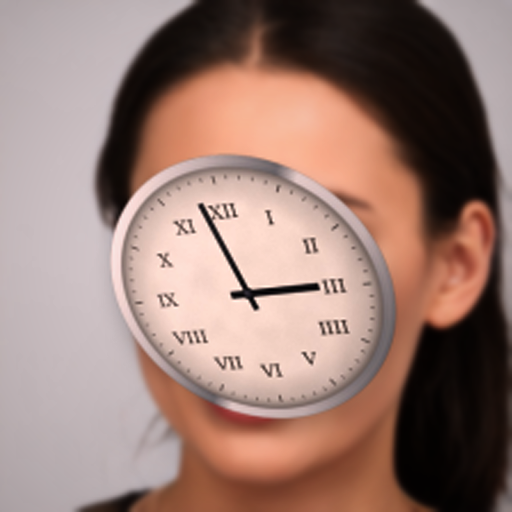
2.58
